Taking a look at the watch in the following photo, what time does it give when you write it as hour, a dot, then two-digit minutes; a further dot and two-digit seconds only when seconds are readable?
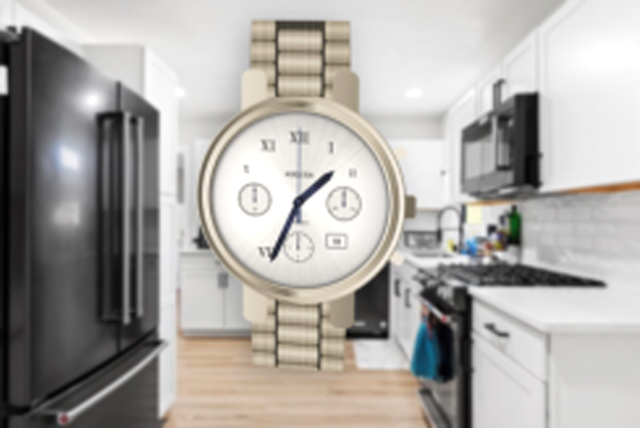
1.34
